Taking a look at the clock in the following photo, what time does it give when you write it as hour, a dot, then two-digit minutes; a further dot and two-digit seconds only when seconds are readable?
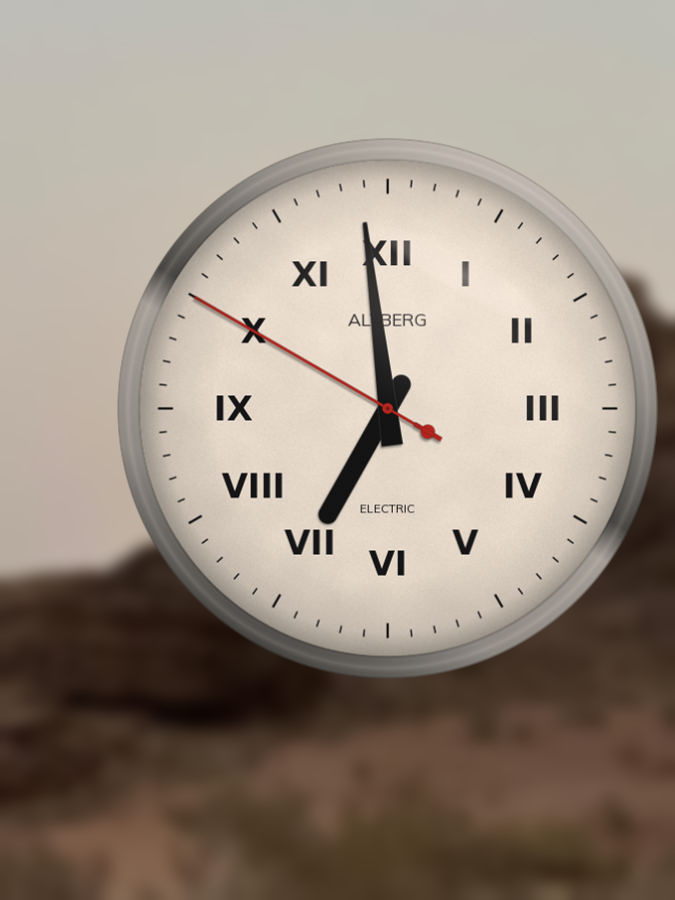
6.58.50
